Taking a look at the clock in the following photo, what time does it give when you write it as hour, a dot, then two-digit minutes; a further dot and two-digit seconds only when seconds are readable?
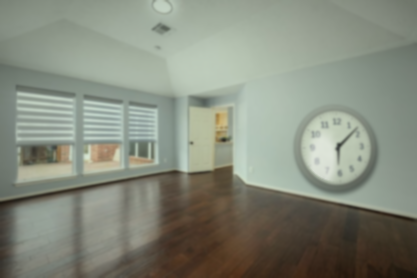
6.08
